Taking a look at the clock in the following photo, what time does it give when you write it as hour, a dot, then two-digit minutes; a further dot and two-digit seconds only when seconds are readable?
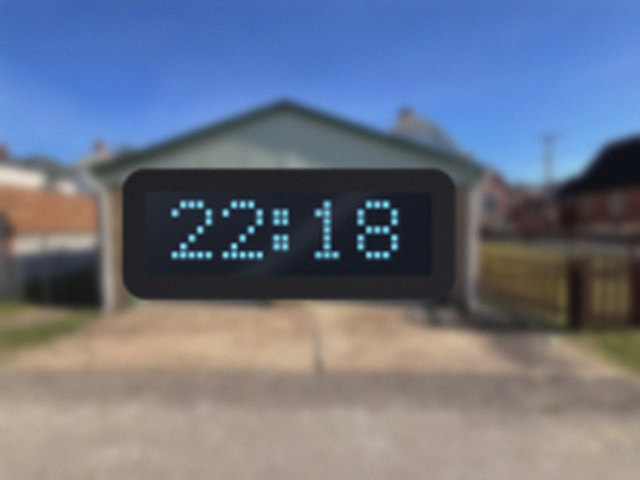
22.18
